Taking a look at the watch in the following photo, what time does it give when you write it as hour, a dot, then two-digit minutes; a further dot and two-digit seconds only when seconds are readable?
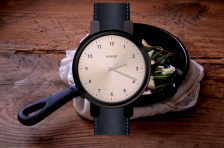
2.19
